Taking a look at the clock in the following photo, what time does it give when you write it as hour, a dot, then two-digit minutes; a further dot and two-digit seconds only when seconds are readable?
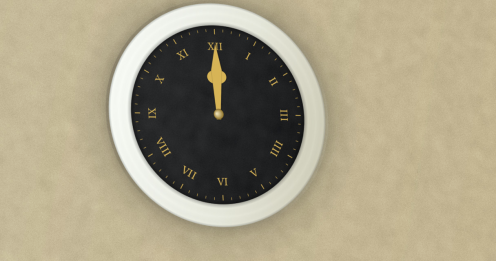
12.00
